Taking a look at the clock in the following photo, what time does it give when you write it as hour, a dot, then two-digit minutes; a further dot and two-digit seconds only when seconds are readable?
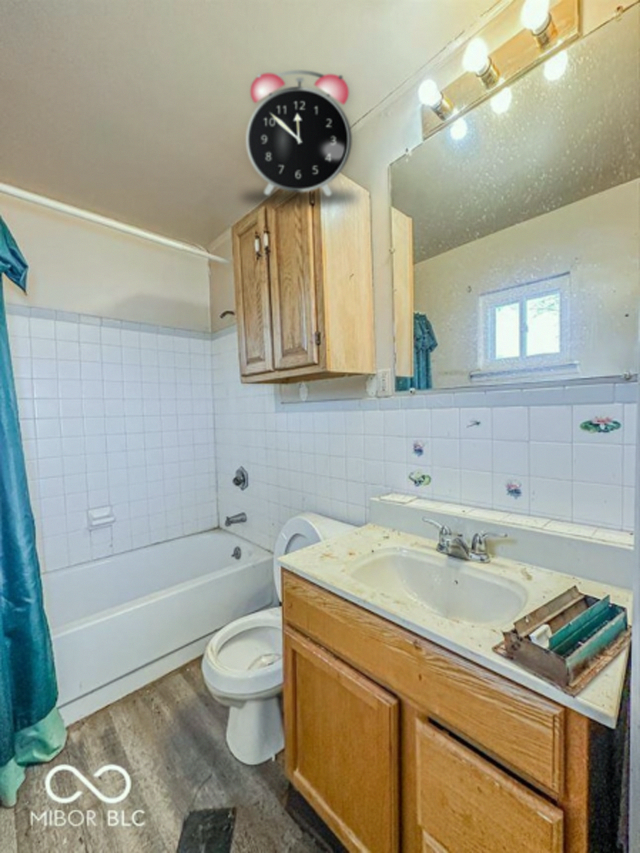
11.52
